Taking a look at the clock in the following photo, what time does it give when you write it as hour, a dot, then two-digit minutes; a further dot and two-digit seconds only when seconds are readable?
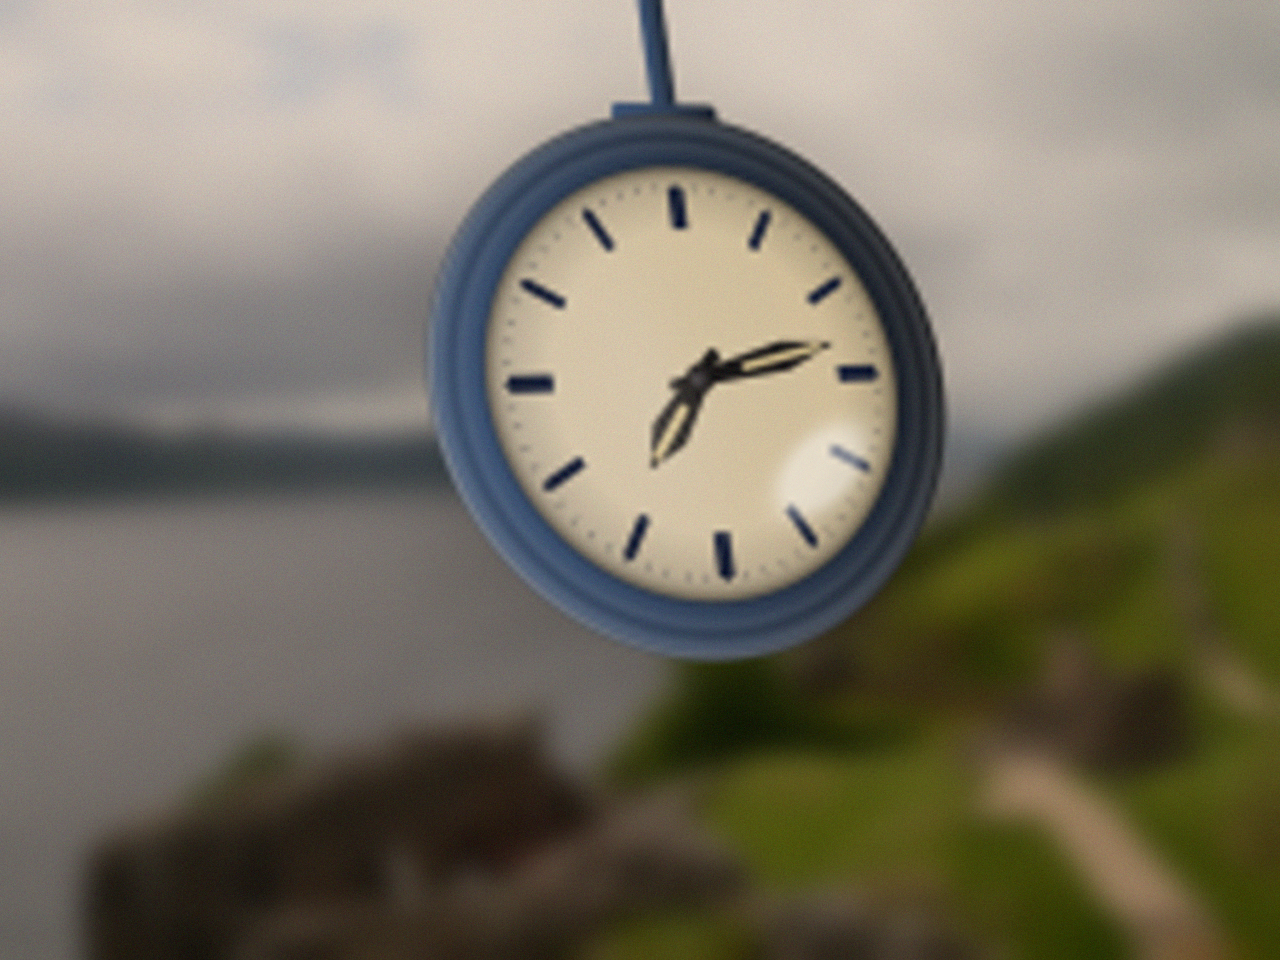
7.13
